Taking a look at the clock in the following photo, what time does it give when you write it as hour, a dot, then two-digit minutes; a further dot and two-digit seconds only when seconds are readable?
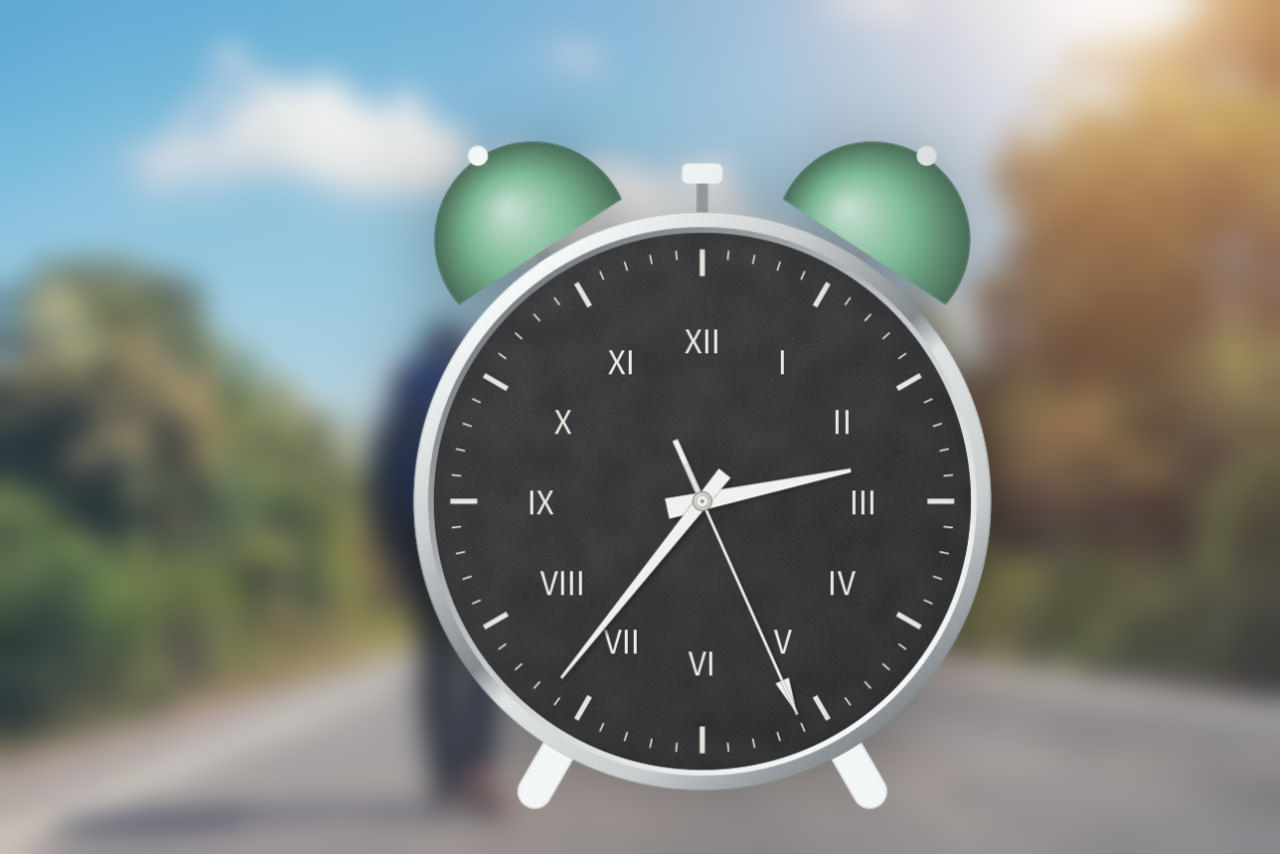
2.36.26
